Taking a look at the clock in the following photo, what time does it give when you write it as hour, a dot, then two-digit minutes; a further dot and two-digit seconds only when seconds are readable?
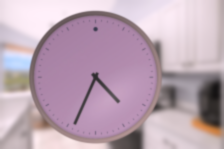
4.34
